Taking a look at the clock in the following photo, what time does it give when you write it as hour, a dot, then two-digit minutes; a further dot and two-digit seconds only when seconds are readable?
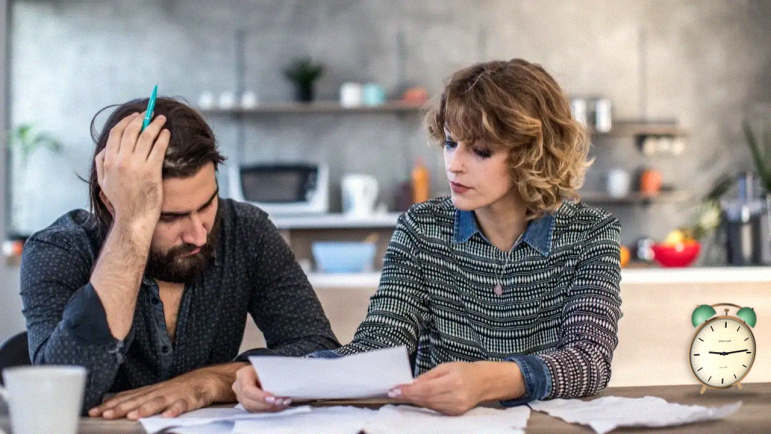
9.14
